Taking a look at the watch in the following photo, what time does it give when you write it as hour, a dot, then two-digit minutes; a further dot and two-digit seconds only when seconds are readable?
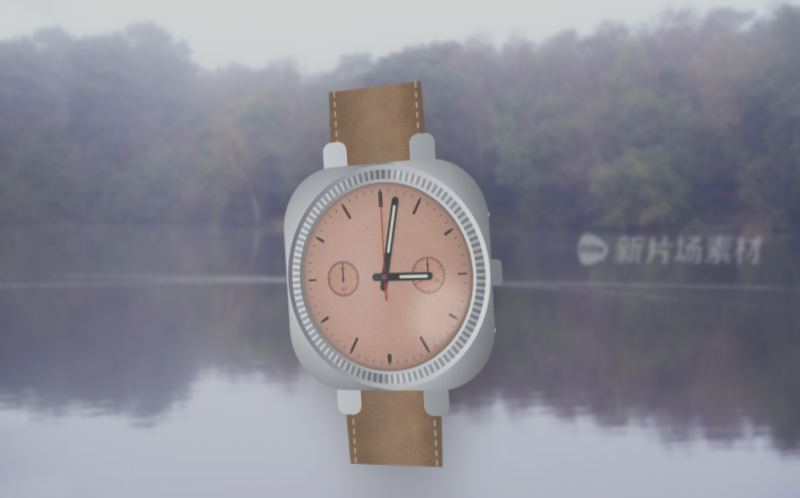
3.02
